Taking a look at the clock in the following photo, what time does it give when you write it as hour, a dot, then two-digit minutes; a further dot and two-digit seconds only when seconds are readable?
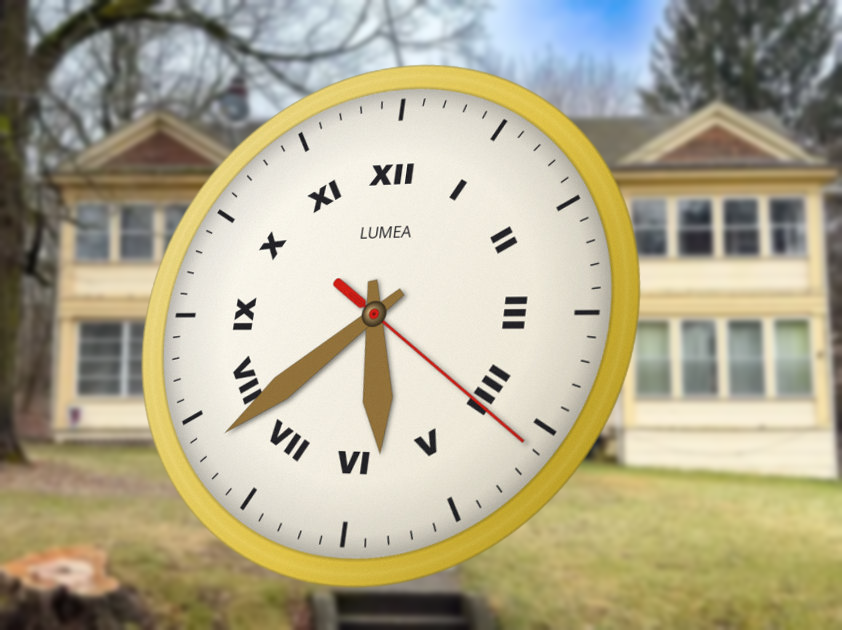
5.38.21
